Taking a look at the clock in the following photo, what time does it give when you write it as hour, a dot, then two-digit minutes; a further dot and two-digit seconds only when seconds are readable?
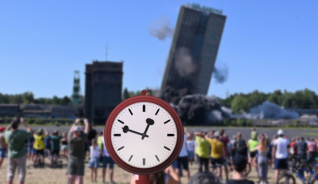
12.48
